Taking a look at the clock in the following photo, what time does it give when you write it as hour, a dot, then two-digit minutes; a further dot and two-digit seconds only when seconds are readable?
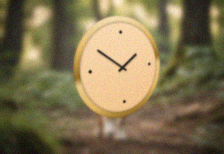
1.51
